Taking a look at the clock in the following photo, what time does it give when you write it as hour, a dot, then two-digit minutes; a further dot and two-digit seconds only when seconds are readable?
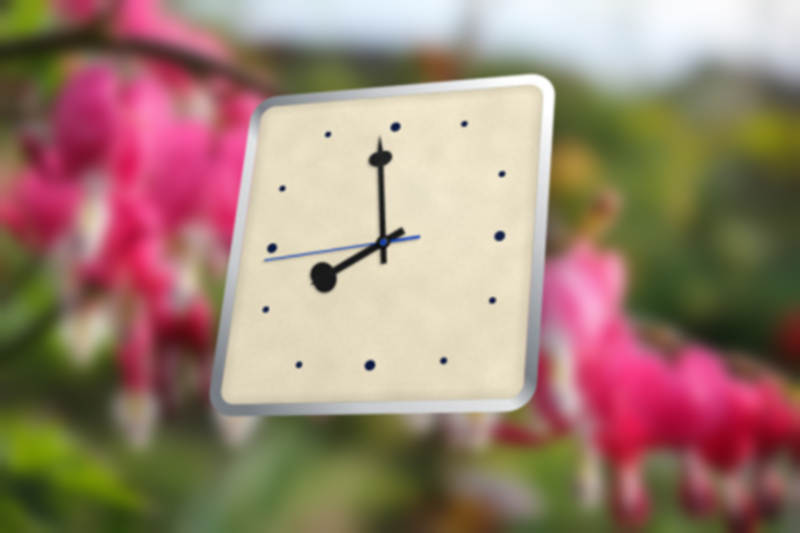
7.58.44
